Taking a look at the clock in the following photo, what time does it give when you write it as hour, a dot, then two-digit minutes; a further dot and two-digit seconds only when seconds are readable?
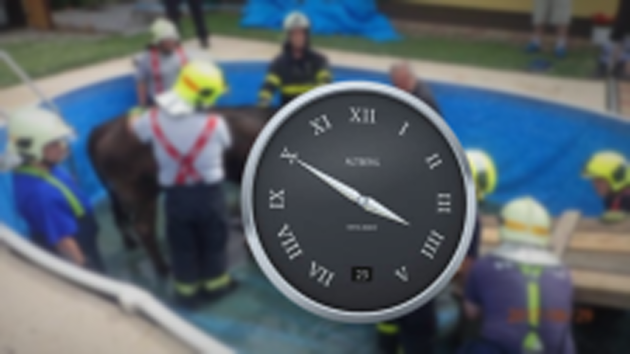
3.50
